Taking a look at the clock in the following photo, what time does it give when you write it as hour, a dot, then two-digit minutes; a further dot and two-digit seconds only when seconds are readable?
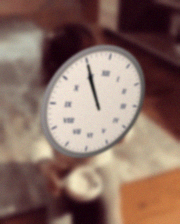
10.55
